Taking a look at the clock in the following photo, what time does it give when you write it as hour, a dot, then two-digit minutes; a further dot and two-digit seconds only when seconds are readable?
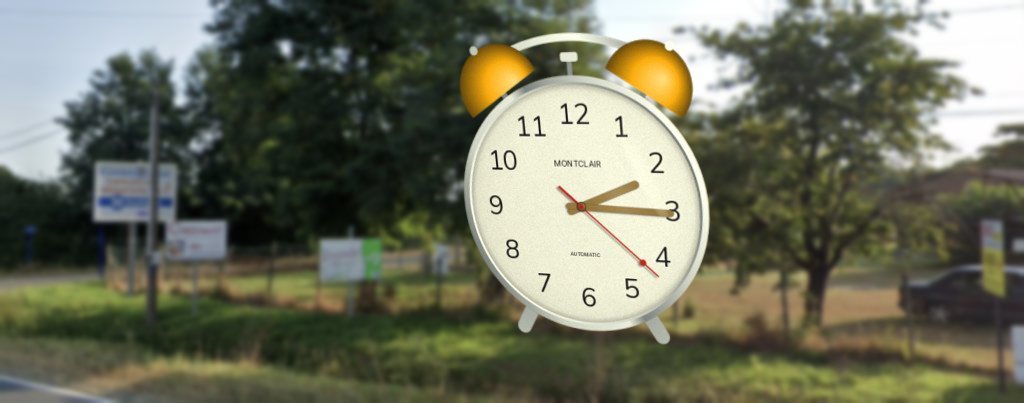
2.15.22
